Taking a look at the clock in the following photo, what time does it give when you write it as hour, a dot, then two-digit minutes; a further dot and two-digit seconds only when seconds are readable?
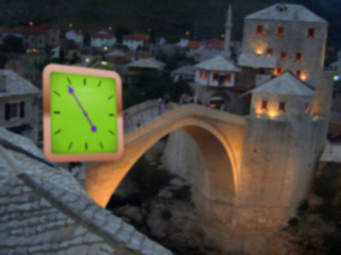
4.54
